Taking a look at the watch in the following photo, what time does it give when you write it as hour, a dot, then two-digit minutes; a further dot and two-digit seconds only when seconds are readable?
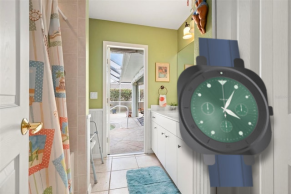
4.05
